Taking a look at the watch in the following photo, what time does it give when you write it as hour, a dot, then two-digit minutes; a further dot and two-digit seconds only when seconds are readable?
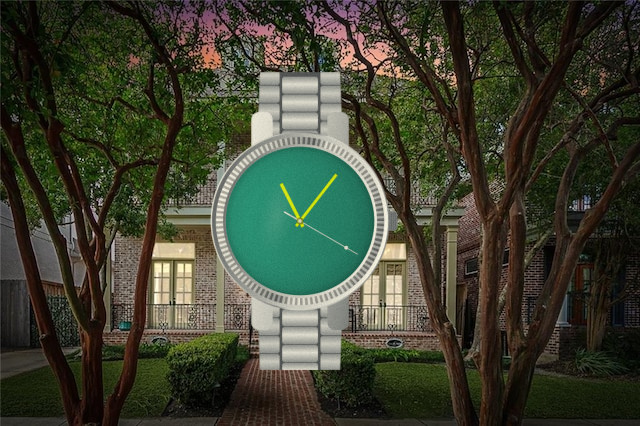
11.06.20
